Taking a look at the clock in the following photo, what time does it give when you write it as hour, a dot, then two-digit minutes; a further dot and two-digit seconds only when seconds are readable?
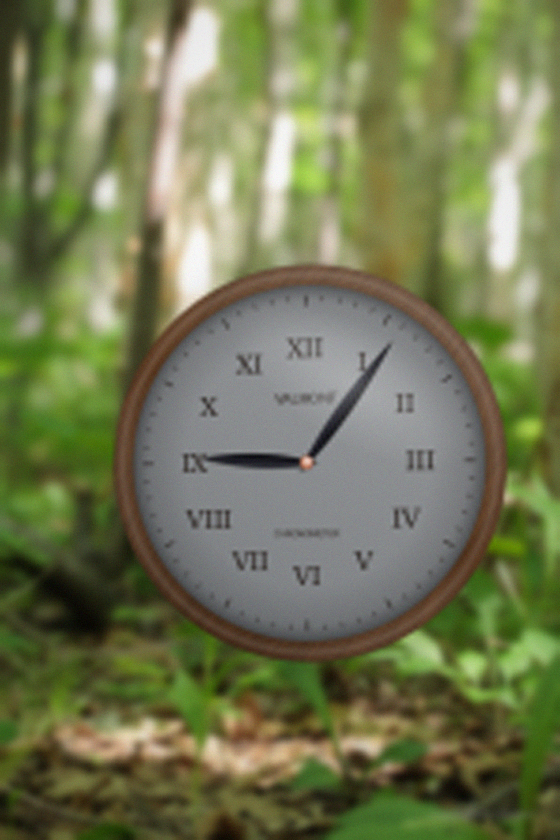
9.06
